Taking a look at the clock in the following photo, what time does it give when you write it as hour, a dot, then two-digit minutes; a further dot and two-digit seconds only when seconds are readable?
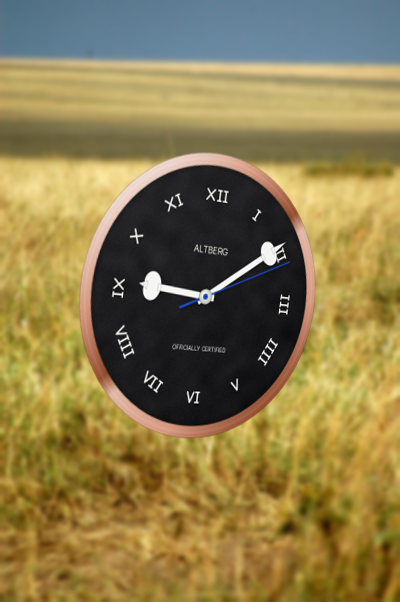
9.09.11
